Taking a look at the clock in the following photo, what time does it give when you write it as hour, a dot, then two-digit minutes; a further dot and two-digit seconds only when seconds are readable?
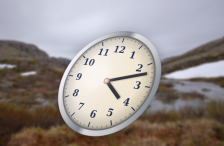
4.12
